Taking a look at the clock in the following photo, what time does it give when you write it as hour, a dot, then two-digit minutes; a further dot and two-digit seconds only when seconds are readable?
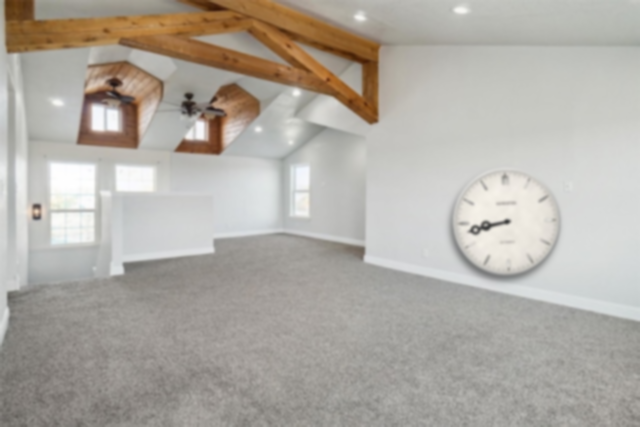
8.43
